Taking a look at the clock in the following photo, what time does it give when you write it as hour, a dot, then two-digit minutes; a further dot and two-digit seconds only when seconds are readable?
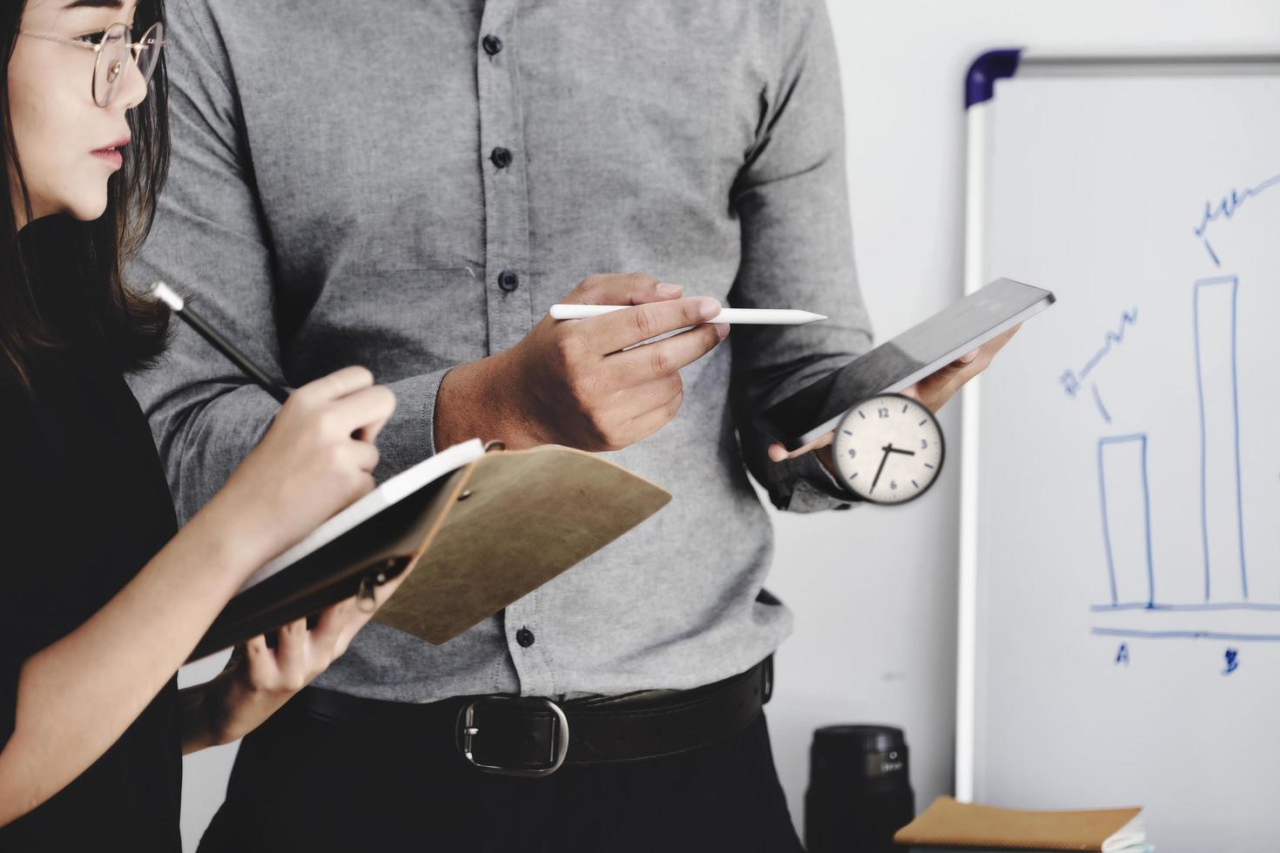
3.35
